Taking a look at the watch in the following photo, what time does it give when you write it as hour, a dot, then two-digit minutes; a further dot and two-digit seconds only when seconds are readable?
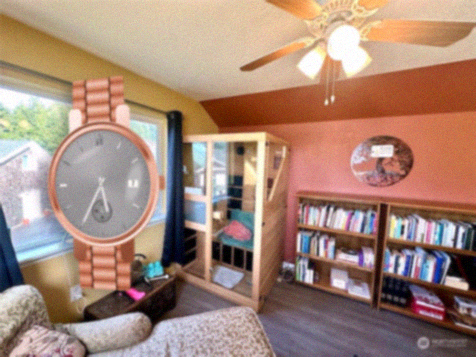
5.35
